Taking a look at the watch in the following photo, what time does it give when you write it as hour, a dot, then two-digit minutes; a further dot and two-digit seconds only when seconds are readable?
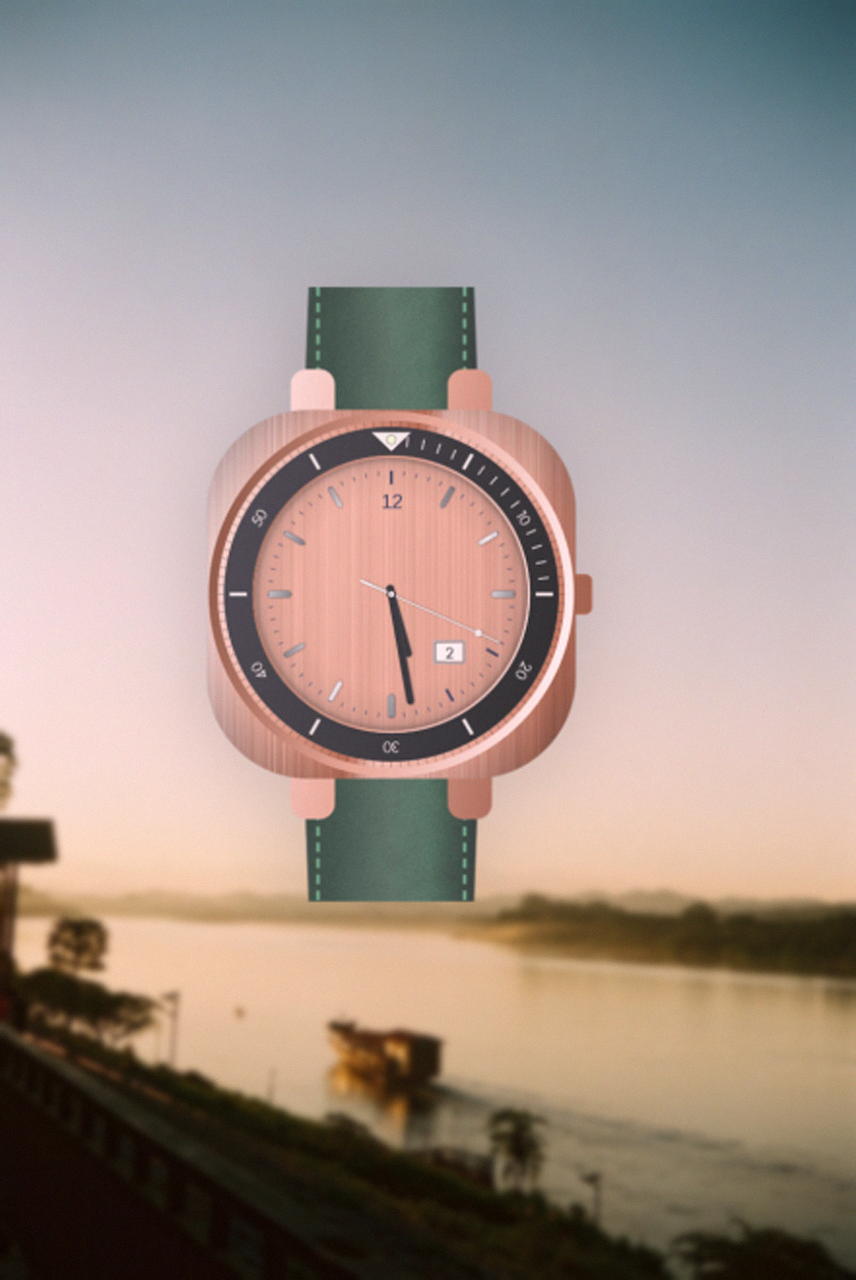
5.28.19
